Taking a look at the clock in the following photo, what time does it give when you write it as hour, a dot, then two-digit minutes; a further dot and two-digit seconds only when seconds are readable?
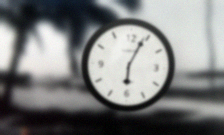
6.04
